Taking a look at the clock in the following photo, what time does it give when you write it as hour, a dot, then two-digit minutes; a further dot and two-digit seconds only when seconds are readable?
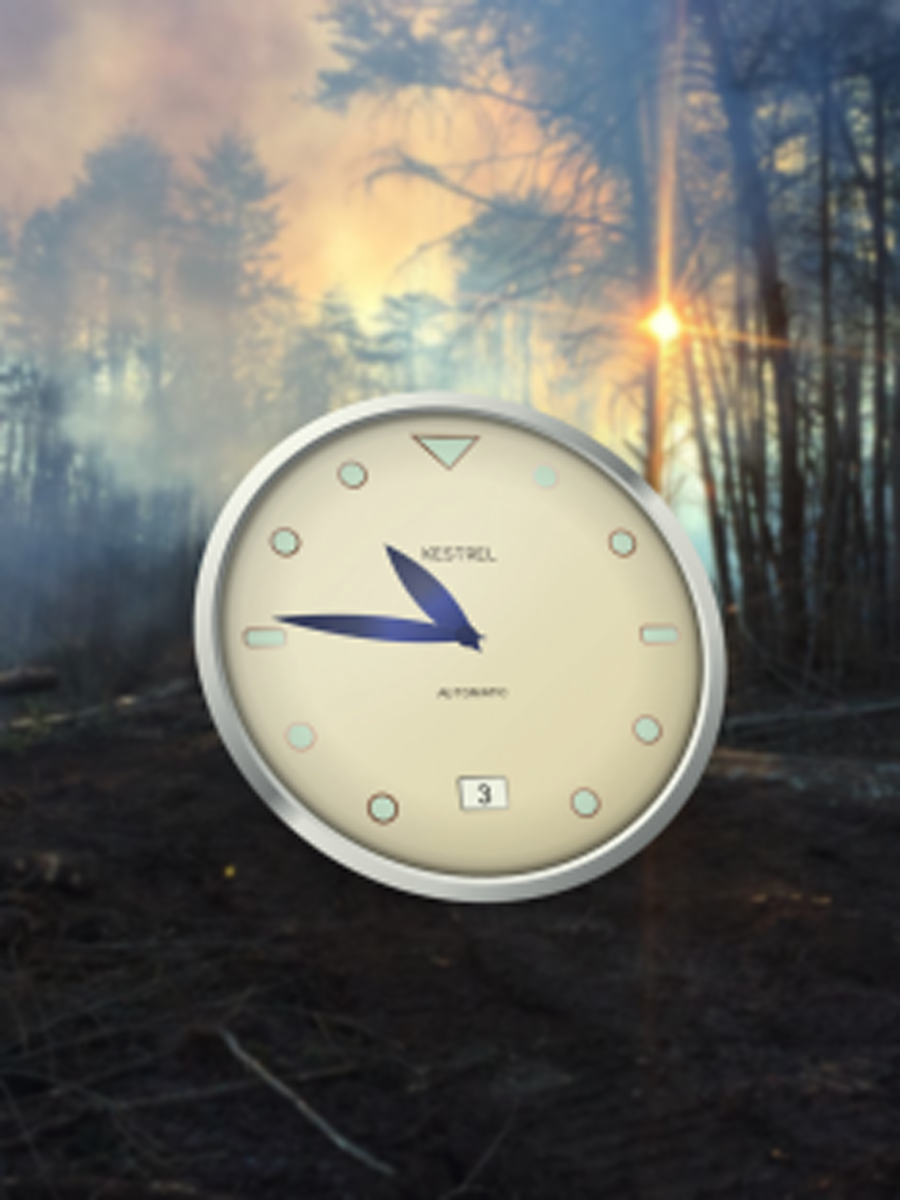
10.46
